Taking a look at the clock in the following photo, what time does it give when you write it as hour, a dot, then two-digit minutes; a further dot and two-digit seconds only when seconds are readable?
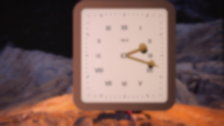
2.18
